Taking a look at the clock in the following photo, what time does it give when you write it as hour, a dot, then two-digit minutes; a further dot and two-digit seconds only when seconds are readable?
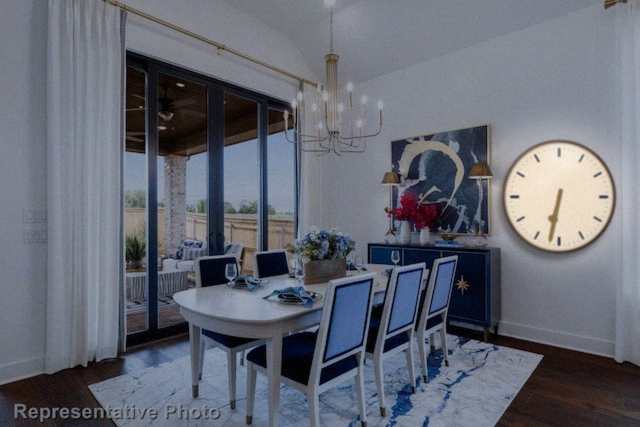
6.32
